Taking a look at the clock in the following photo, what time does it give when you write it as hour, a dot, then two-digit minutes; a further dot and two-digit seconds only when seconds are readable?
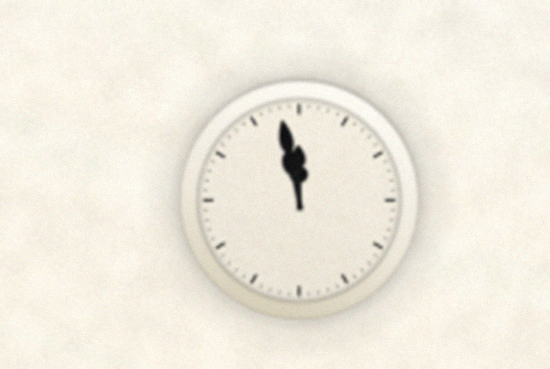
11.58
